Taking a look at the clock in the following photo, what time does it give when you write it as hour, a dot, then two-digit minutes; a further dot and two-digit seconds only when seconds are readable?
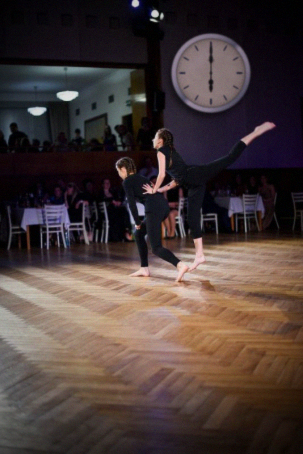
6.00
